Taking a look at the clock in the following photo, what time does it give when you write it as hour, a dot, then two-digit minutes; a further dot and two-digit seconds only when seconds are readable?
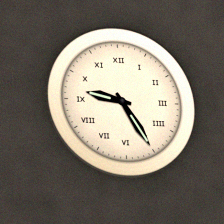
9.25
